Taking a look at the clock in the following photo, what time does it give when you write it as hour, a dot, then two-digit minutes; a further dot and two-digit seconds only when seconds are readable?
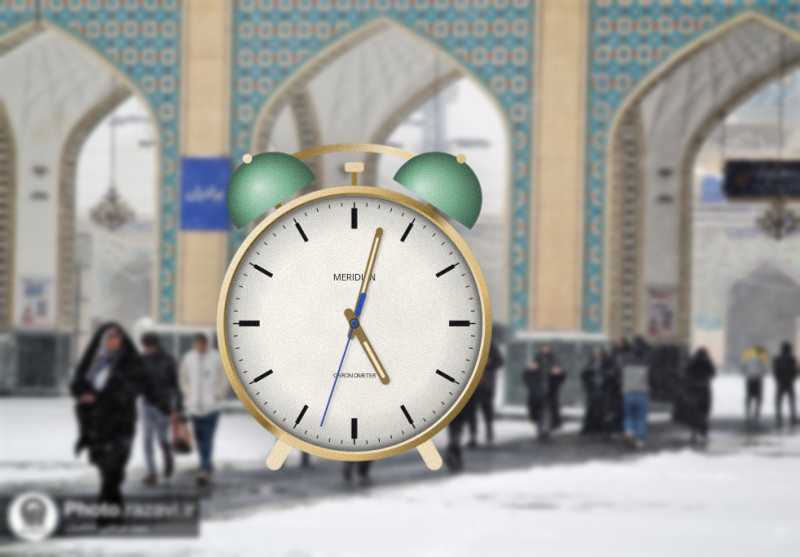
5.02.33
